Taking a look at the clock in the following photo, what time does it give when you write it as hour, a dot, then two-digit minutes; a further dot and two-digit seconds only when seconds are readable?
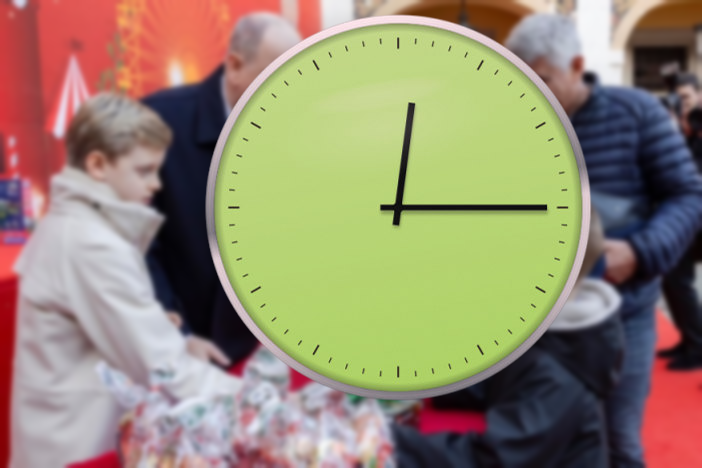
12.15
